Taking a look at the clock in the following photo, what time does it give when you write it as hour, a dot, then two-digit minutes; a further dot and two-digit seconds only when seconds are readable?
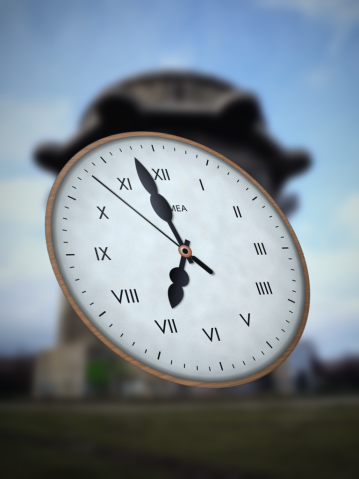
6.57.53
